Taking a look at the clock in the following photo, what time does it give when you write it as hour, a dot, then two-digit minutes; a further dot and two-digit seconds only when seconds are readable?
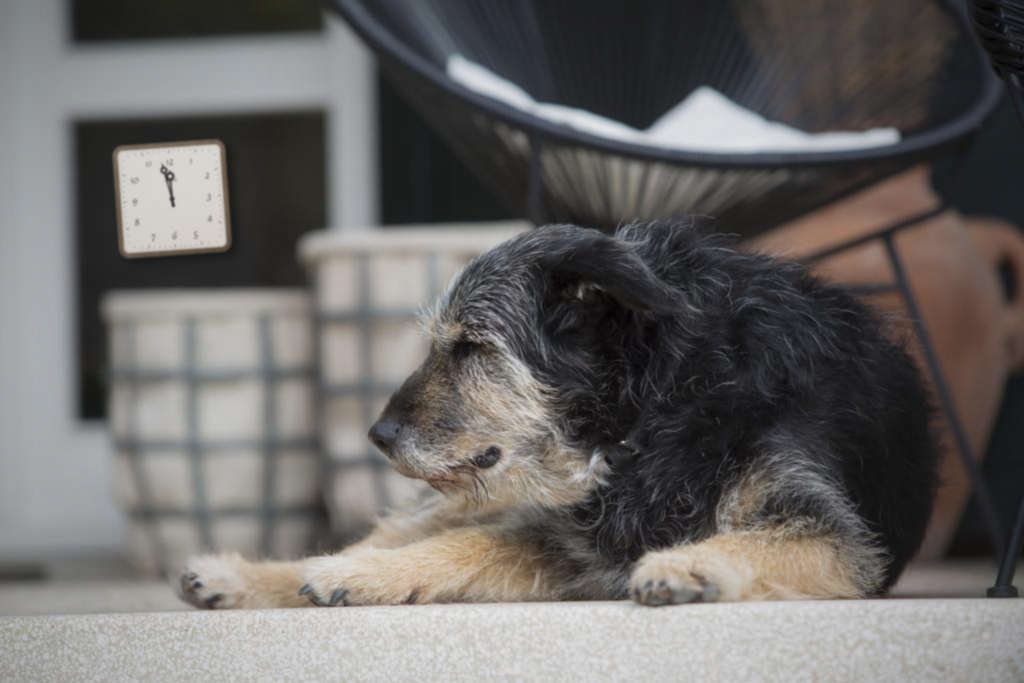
11.58
